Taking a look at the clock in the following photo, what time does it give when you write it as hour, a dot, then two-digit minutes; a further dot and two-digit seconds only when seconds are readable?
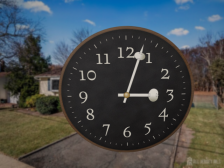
3.03
